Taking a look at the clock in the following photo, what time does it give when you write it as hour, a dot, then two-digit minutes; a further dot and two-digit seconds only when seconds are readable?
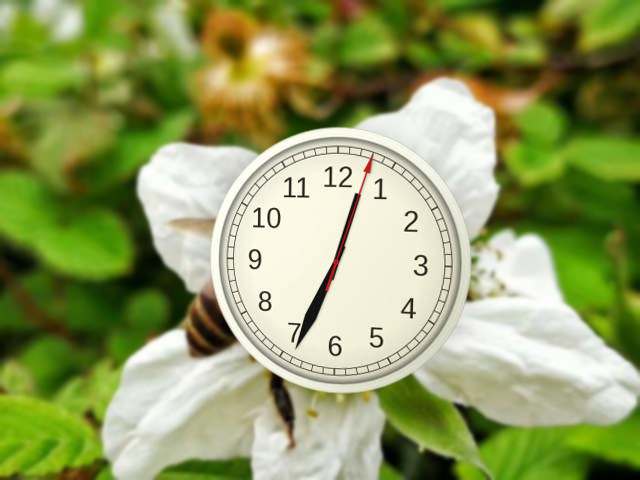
12.34.03
